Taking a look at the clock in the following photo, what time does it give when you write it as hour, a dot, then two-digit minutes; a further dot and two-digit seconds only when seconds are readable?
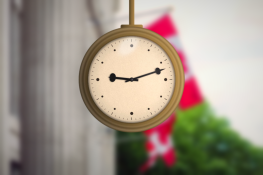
9.12
